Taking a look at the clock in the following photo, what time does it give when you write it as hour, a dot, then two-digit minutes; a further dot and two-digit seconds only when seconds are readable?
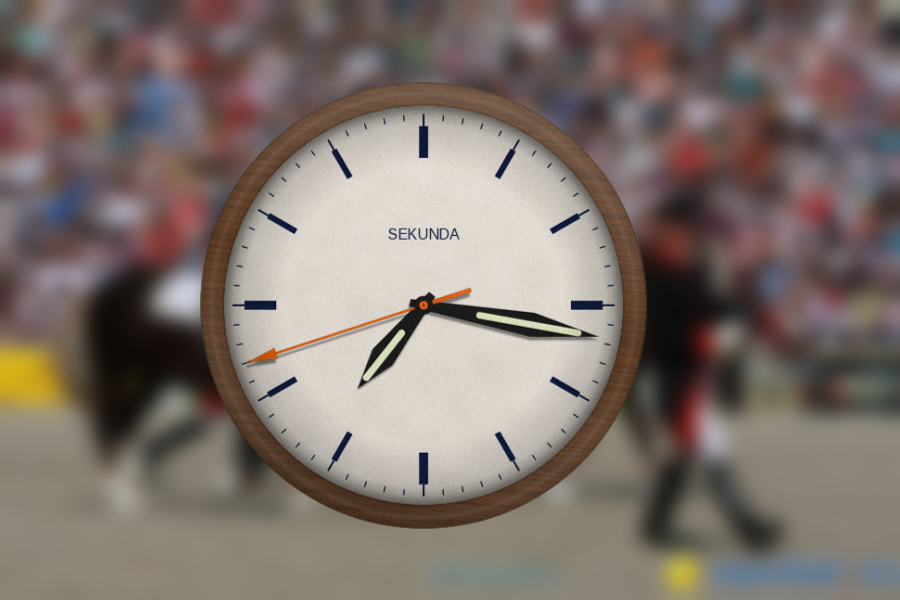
7.16.42
